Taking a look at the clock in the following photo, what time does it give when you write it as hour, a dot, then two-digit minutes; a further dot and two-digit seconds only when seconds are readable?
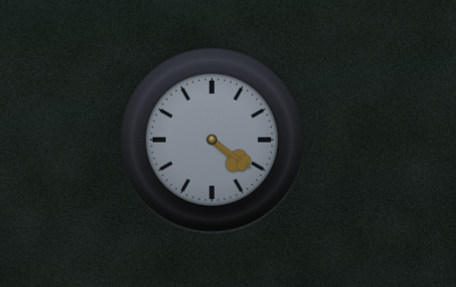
4.21
